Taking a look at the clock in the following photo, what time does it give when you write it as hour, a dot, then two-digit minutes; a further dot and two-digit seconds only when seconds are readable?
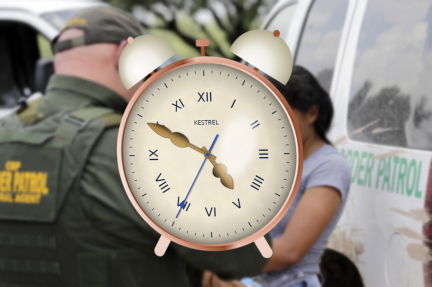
4.49.35
